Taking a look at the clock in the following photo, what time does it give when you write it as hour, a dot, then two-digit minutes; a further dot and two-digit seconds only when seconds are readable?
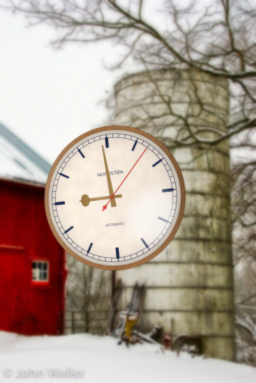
8.59.07
